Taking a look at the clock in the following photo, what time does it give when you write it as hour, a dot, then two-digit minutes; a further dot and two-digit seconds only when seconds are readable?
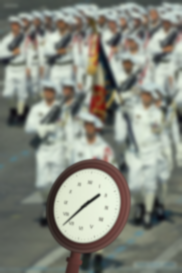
1.37
